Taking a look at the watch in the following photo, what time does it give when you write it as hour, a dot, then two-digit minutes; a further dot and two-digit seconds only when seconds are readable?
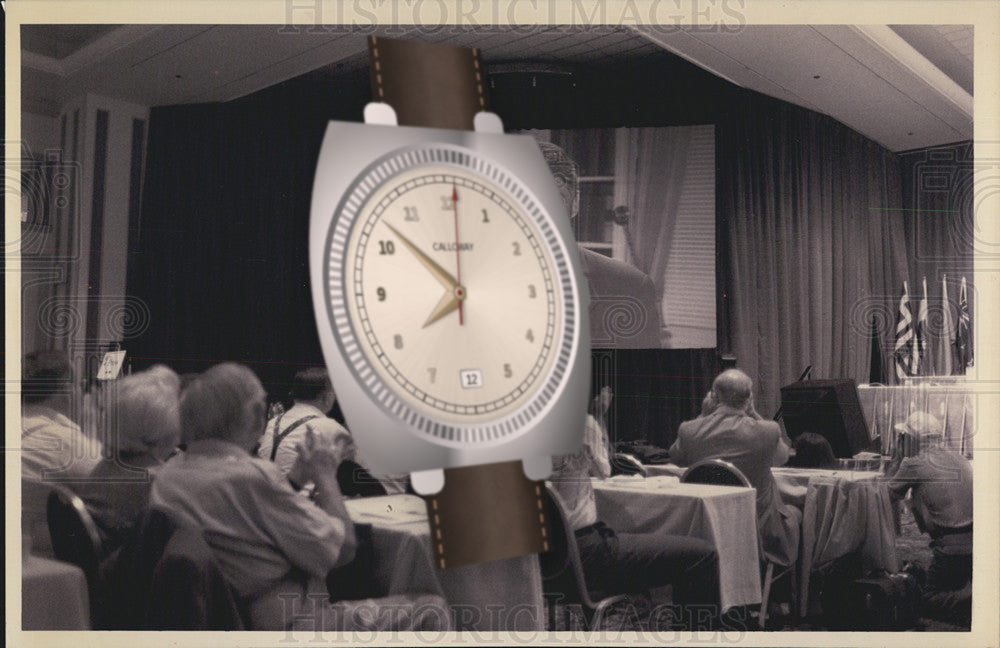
7.52.01
